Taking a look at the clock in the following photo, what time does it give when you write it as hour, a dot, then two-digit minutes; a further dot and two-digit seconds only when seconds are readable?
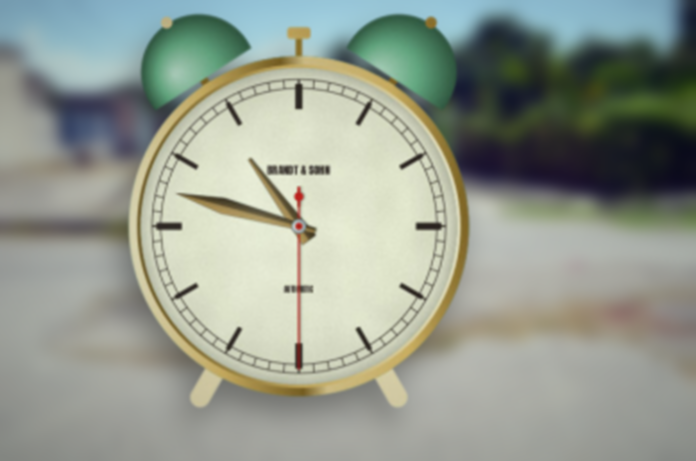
10.47.30
